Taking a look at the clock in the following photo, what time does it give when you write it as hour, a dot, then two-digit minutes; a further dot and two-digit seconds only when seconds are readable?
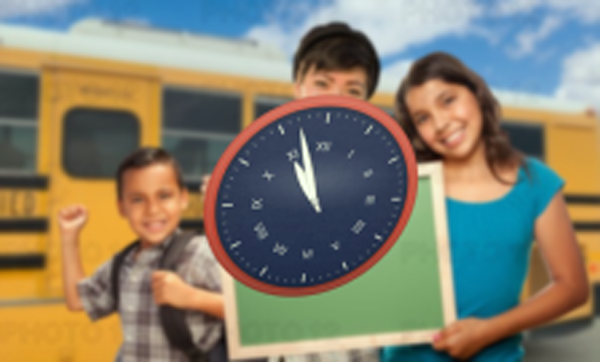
10.57
